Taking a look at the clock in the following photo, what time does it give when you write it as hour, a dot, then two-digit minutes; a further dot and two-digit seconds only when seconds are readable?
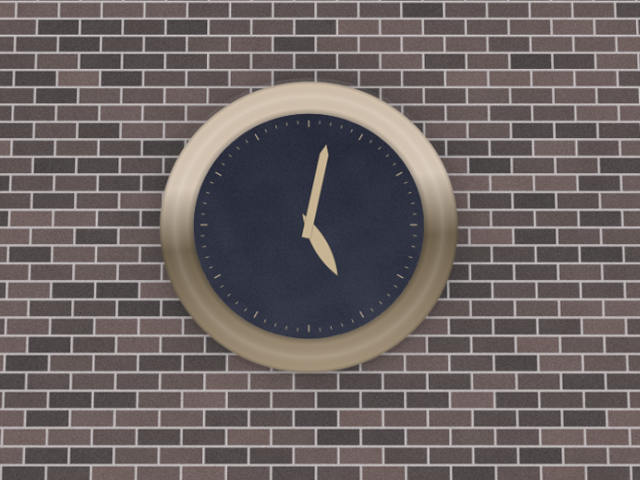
5.02
